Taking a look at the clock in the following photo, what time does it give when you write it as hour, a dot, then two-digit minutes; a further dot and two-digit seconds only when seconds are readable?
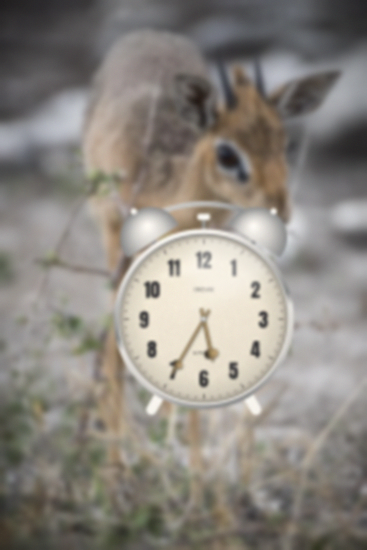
5.35
